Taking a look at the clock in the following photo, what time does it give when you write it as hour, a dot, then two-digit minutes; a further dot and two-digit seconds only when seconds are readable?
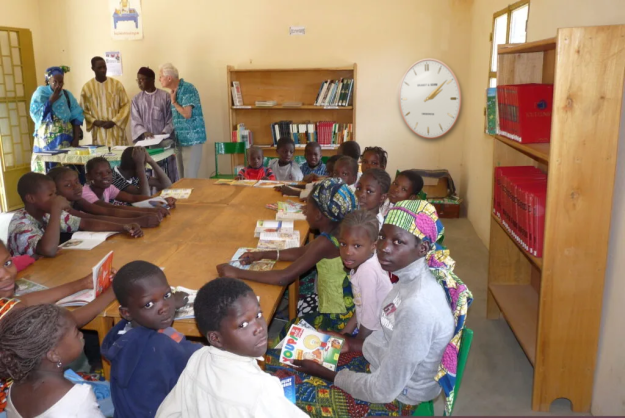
2.09
